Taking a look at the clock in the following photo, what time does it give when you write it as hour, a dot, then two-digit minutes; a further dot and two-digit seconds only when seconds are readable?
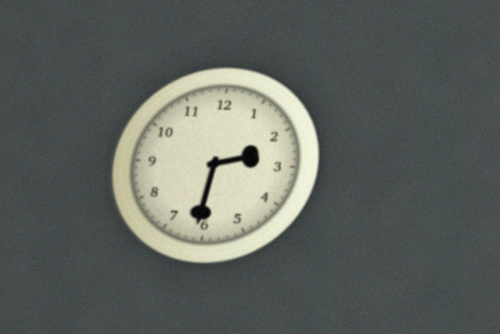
2.31
